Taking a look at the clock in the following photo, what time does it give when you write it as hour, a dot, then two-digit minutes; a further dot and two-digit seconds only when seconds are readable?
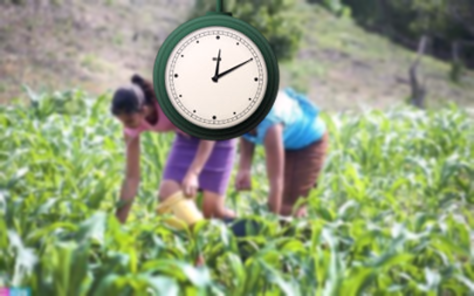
12.10
